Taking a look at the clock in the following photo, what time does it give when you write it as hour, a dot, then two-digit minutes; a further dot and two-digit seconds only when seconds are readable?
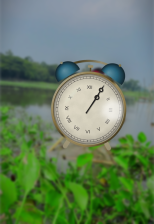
1.05
